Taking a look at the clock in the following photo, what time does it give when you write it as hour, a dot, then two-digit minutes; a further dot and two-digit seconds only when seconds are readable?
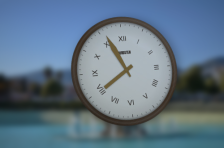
7.56
